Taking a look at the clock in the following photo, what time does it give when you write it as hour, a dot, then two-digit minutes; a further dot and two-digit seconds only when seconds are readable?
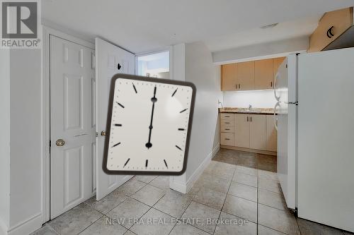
6.00
